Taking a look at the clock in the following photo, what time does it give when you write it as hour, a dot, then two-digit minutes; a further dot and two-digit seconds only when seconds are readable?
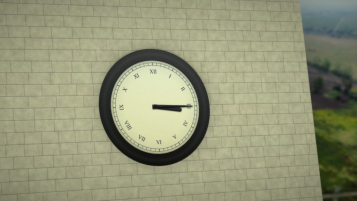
3.15
